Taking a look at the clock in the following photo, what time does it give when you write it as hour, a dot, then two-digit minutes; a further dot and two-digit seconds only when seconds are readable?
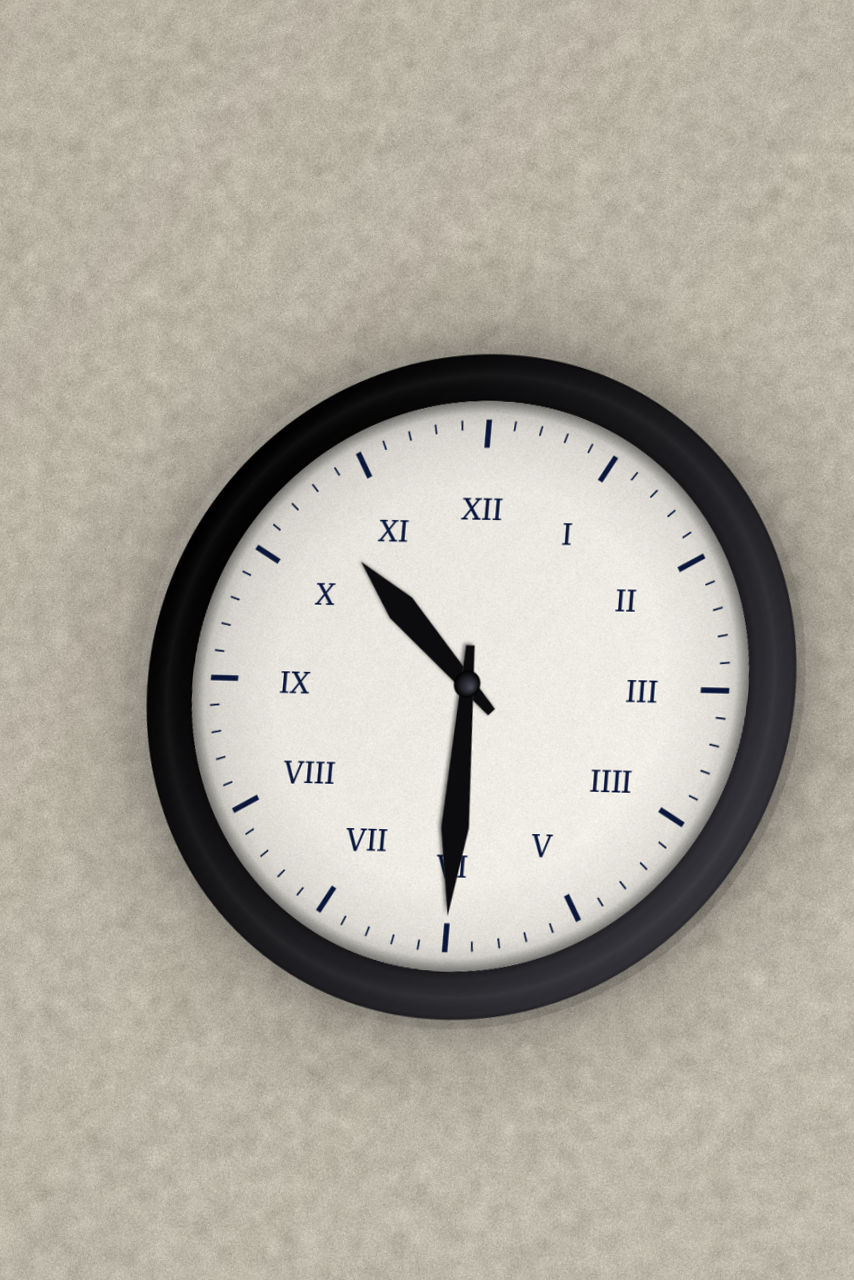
10.30
